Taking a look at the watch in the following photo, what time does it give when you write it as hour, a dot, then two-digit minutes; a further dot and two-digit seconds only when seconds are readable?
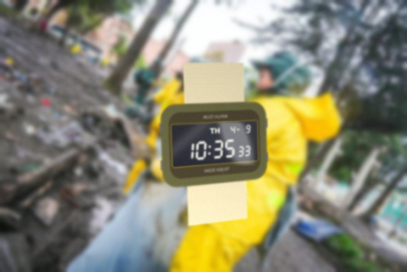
10.35.33
